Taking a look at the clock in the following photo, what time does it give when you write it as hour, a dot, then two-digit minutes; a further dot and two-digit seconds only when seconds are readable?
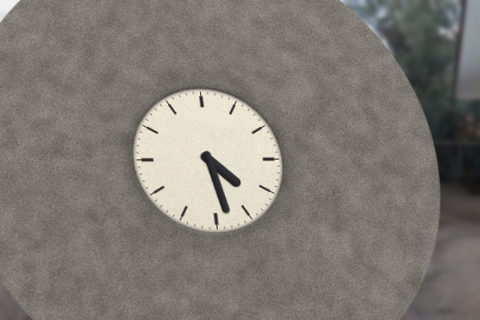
4.28
